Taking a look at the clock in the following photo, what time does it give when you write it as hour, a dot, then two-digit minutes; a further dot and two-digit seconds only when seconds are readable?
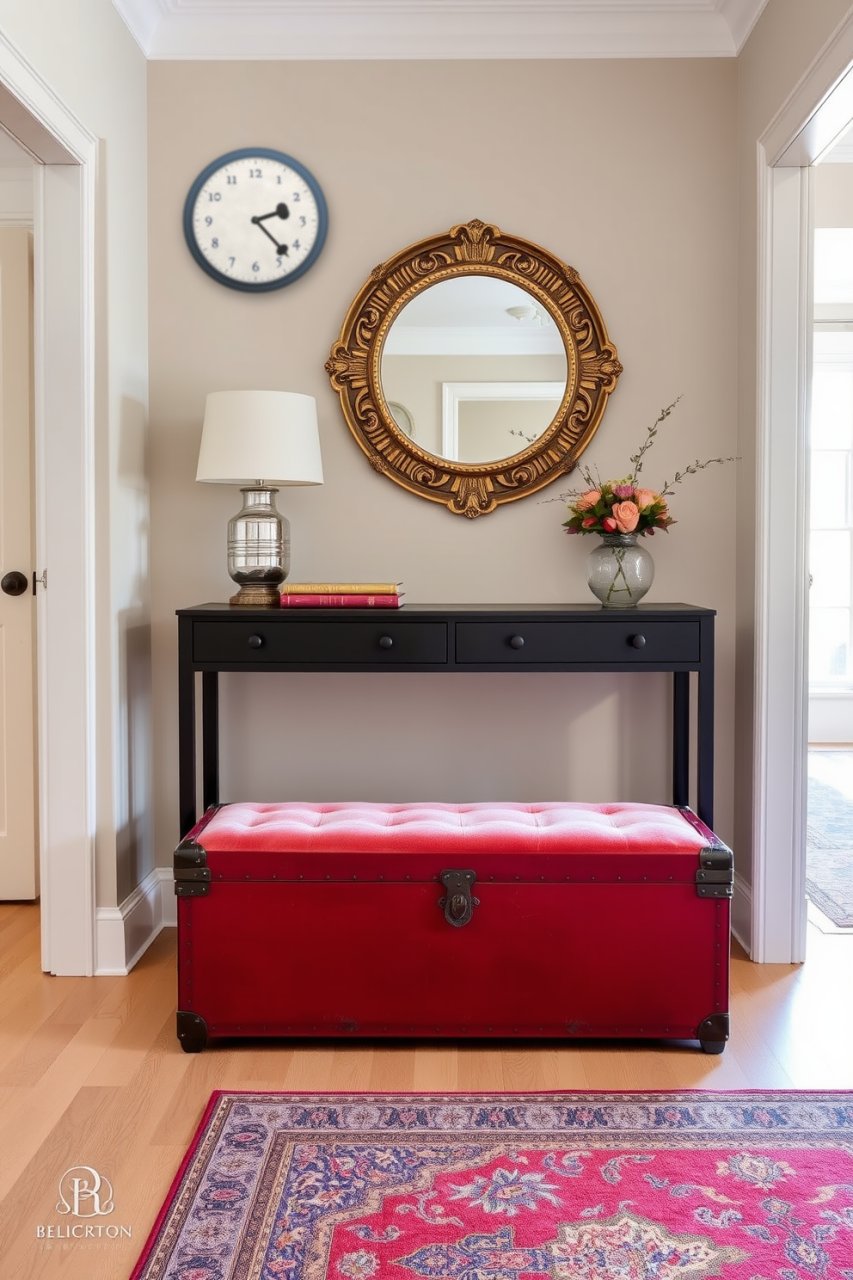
2.23
